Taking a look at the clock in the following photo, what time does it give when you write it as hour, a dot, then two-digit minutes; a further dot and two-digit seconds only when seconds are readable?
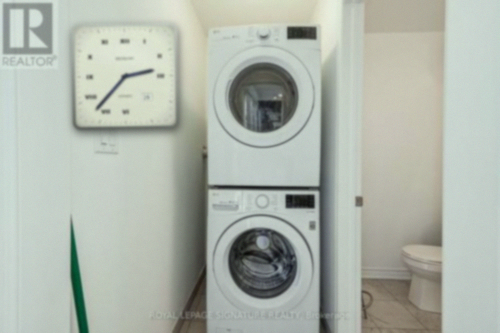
2.37
